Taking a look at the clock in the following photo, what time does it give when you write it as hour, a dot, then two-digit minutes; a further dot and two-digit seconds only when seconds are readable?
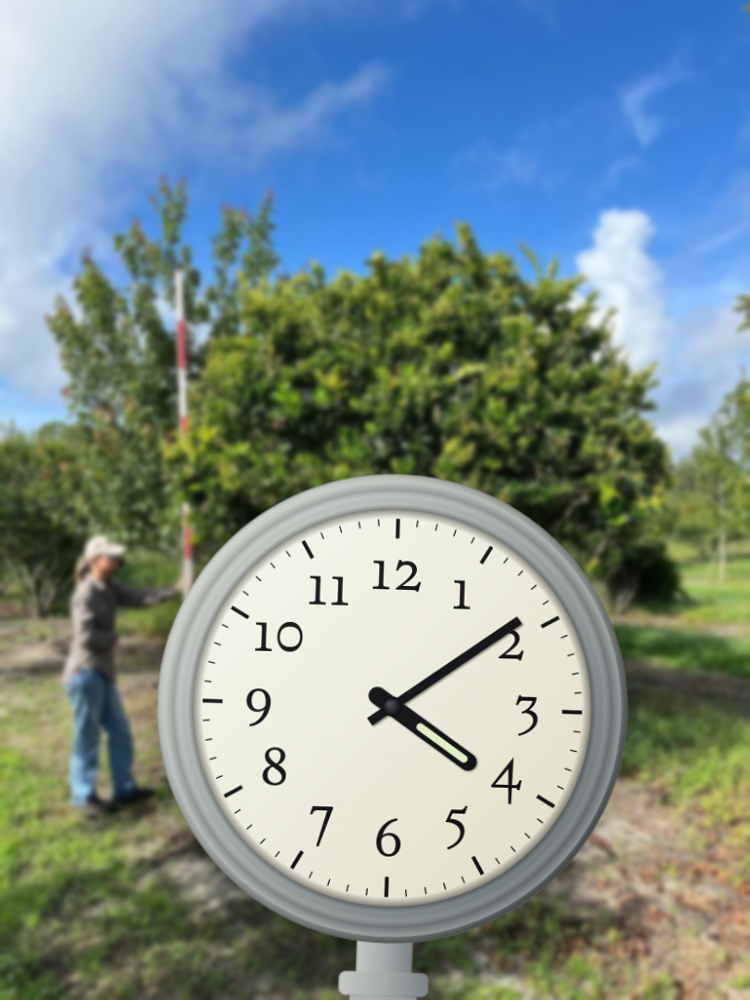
4.09
